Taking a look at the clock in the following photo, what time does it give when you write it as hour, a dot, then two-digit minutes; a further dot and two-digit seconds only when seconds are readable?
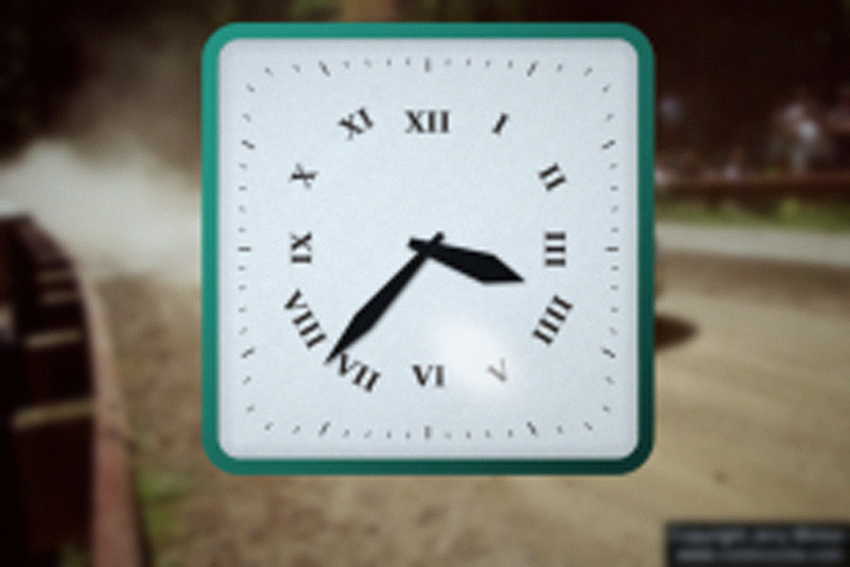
3.37
